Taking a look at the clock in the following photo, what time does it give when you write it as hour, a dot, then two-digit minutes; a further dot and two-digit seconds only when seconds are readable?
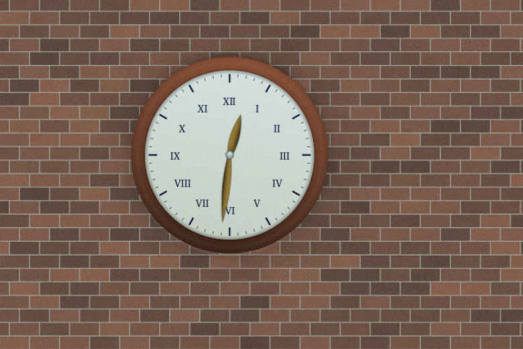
12.31
